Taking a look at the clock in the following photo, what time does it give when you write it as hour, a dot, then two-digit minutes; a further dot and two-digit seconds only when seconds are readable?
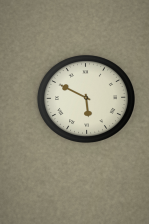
5.50
